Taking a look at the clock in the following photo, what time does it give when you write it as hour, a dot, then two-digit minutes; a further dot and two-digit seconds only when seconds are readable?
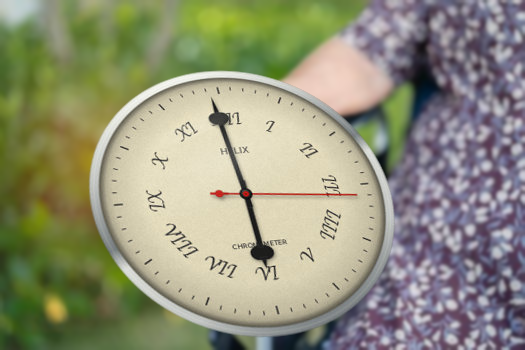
5.59.16
